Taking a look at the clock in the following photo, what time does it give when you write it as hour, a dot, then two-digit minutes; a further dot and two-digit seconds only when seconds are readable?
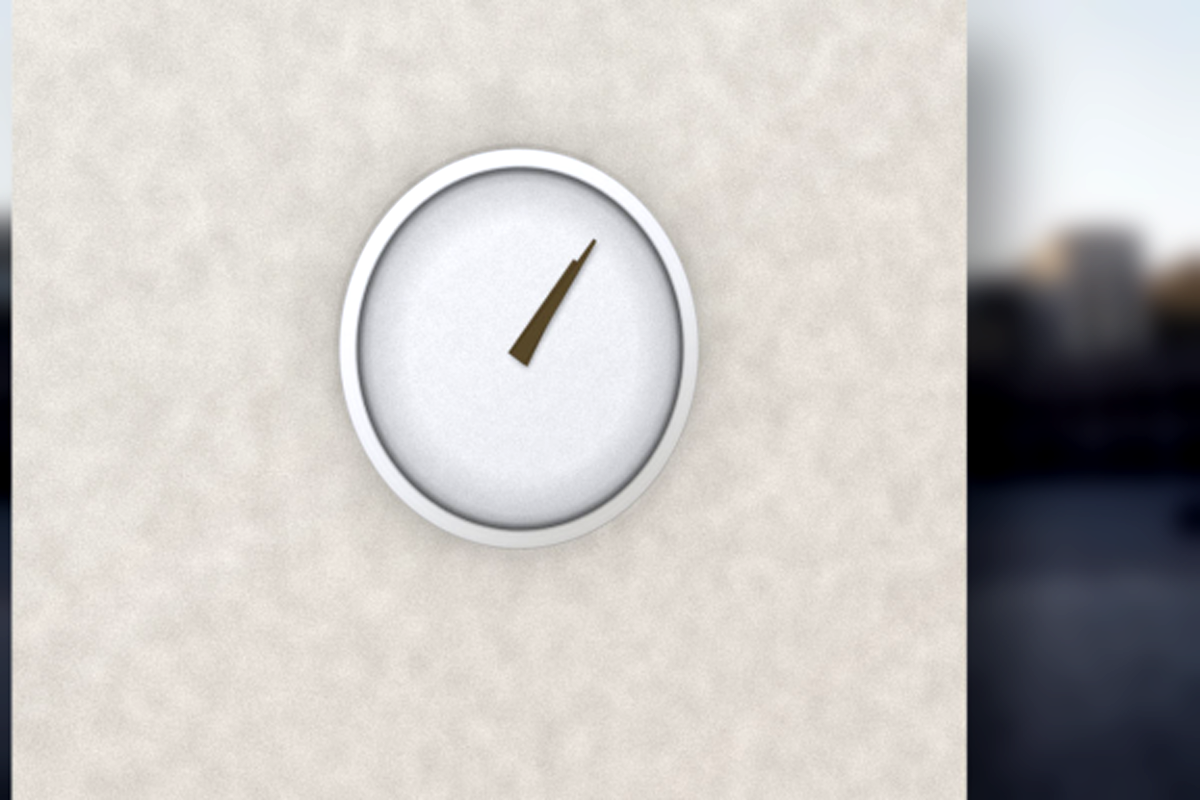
1.06
